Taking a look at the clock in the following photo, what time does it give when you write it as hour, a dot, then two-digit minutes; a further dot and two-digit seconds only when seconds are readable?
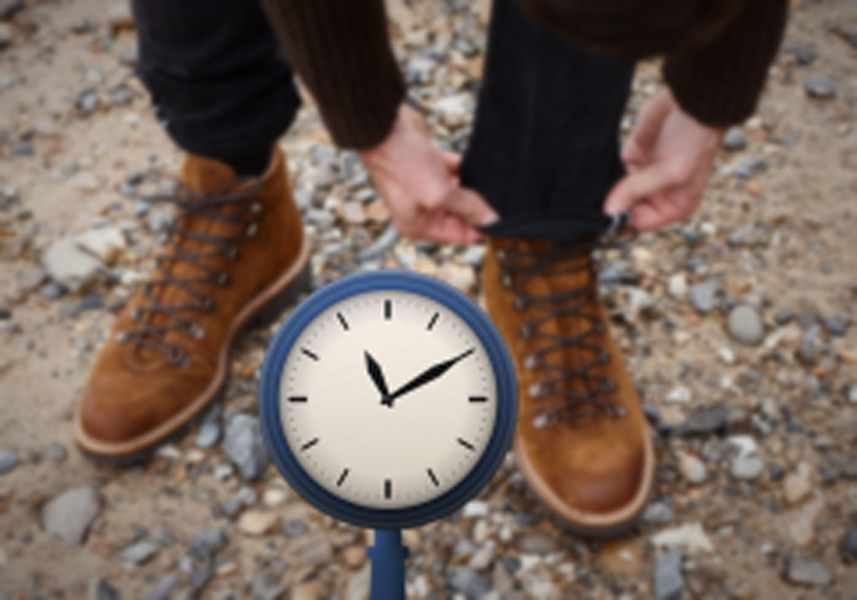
11.10
